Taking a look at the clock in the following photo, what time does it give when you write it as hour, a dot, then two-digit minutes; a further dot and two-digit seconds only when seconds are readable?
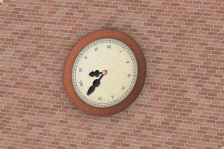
8.35
